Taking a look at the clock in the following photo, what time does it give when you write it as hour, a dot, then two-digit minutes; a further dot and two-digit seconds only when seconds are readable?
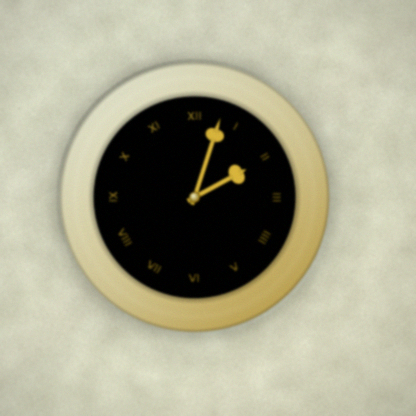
2.03
